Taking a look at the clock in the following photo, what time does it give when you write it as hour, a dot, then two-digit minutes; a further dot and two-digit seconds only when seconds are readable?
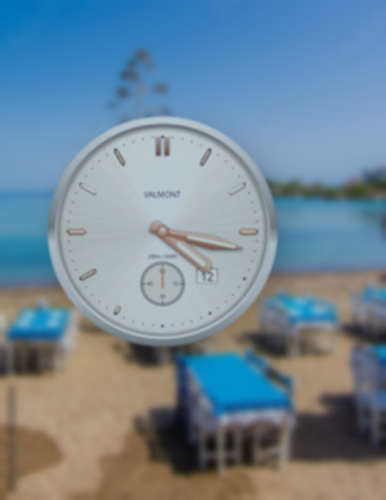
4.17
